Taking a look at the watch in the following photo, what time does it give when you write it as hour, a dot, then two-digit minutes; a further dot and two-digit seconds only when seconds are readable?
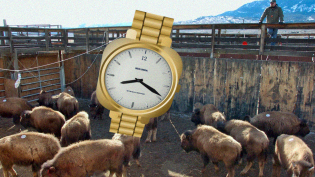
8.19
